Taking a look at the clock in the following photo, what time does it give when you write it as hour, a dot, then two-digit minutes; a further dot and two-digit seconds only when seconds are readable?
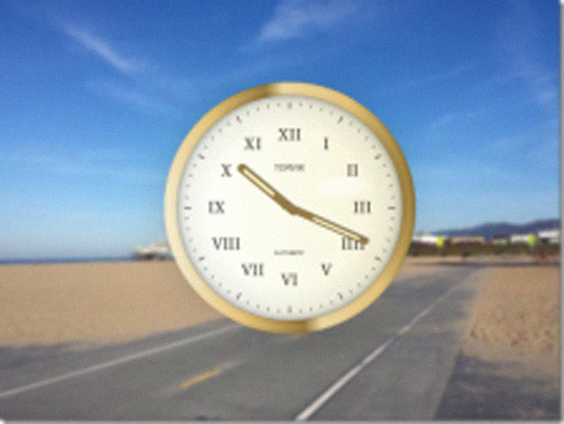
10.19
